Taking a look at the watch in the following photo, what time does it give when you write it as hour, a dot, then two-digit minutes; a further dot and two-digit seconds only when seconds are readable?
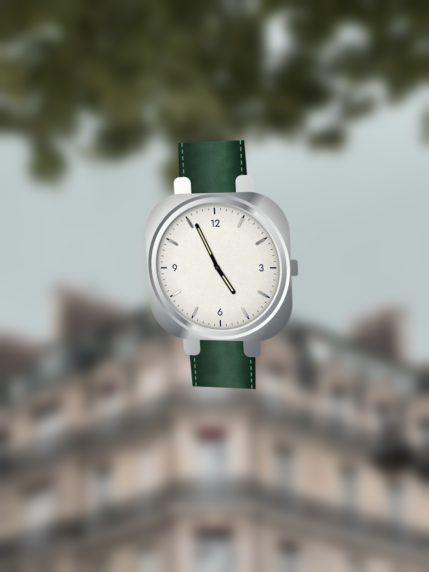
4.56
